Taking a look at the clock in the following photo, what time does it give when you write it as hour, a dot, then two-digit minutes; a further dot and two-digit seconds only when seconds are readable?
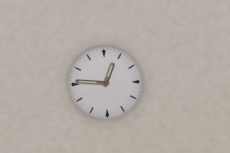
12.46
